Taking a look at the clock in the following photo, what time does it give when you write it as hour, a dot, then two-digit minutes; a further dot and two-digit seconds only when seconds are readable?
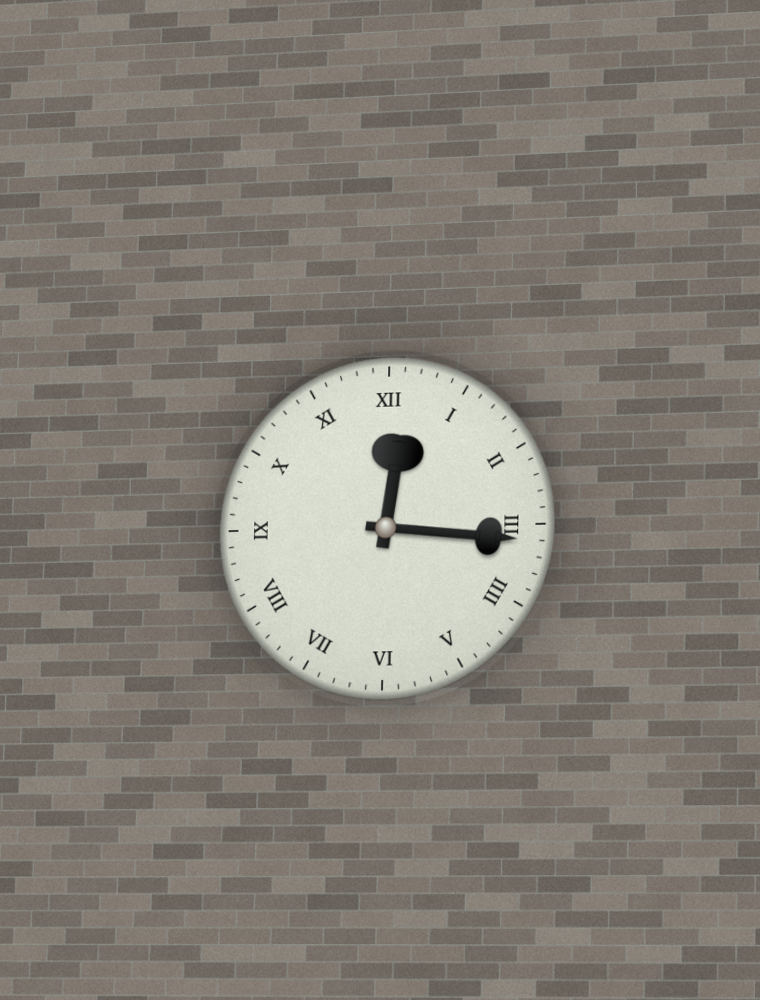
12.16
